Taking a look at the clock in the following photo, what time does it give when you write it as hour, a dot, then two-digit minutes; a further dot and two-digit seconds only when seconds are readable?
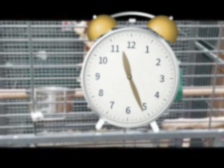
11.26
